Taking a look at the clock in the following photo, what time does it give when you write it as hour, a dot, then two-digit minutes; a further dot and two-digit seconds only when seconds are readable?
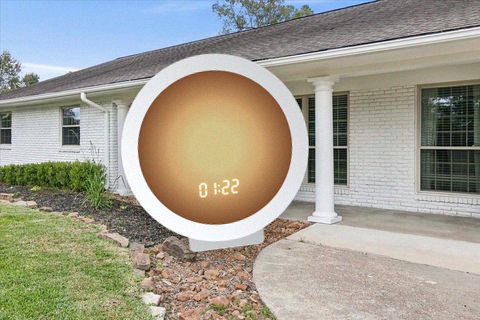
1.22
